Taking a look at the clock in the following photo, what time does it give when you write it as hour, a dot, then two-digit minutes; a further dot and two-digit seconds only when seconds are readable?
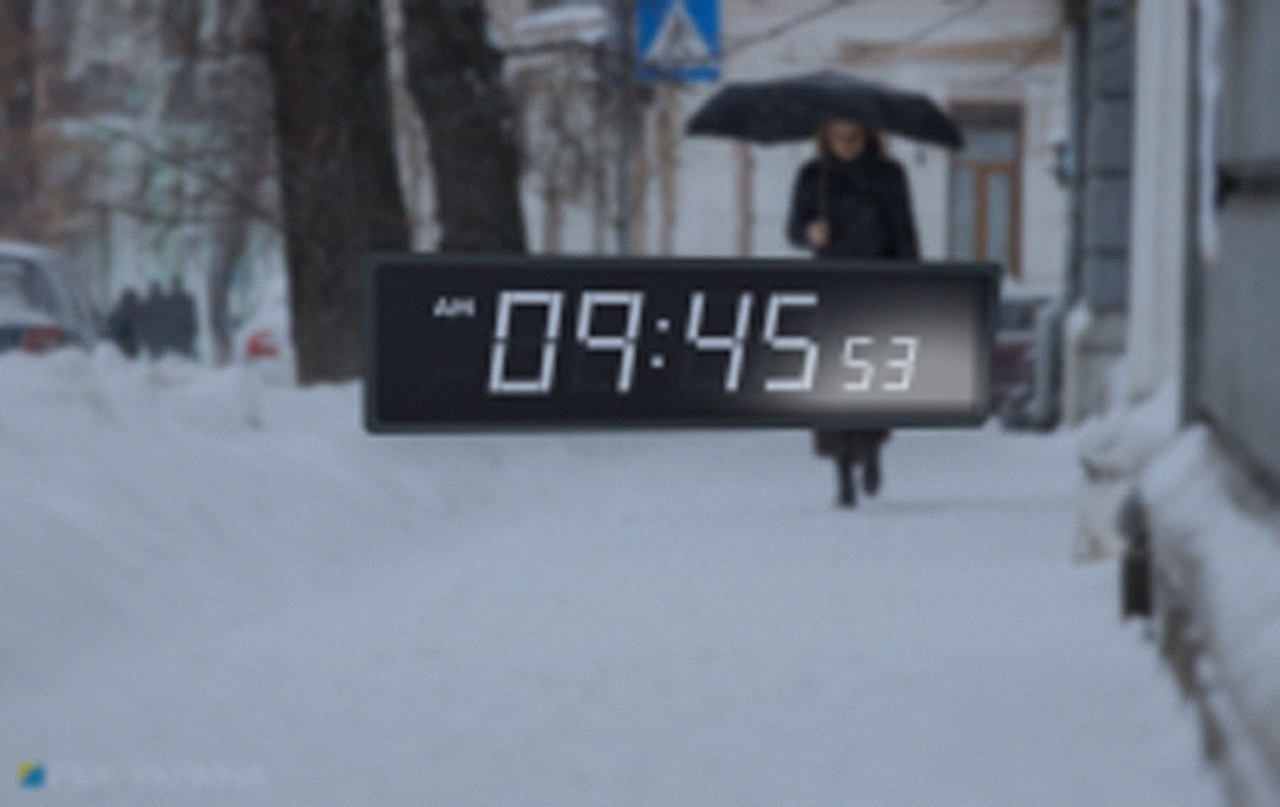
9.45.53
